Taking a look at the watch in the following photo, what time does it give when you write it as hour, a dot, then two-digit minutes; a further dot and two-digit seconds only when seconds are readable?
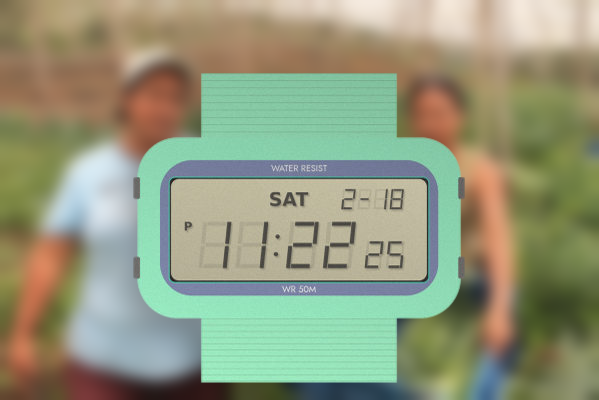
11.22.25
